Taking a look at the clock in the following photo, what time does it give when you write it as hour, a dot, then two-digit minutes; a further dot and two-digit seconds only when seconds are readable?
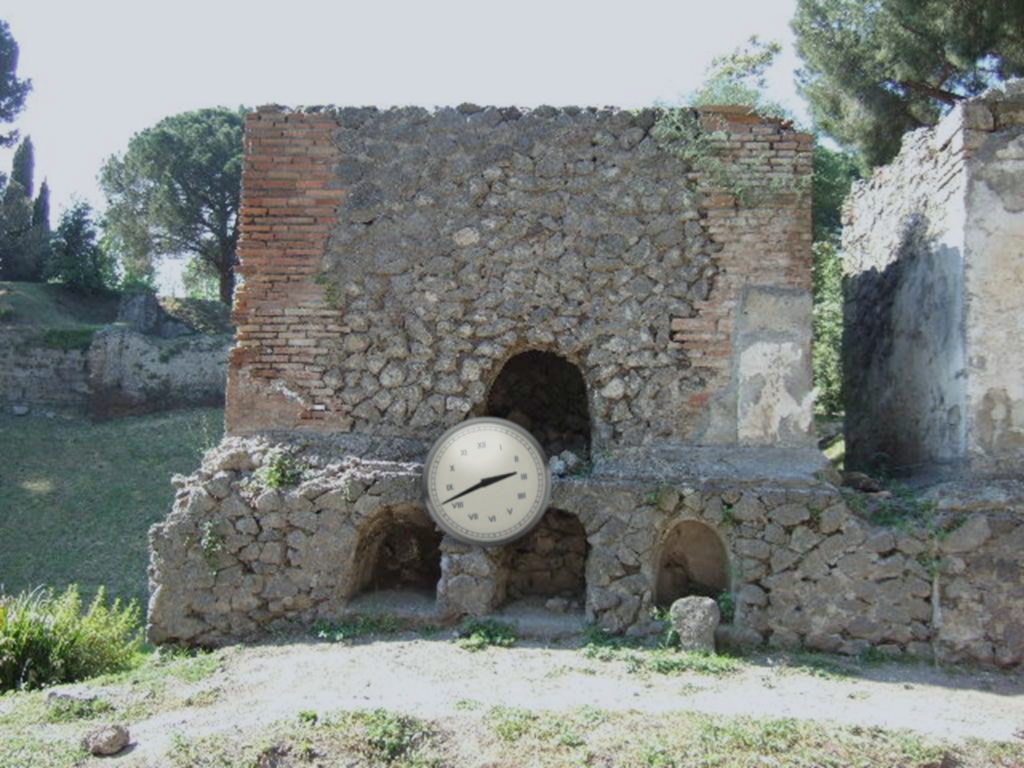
2.42
